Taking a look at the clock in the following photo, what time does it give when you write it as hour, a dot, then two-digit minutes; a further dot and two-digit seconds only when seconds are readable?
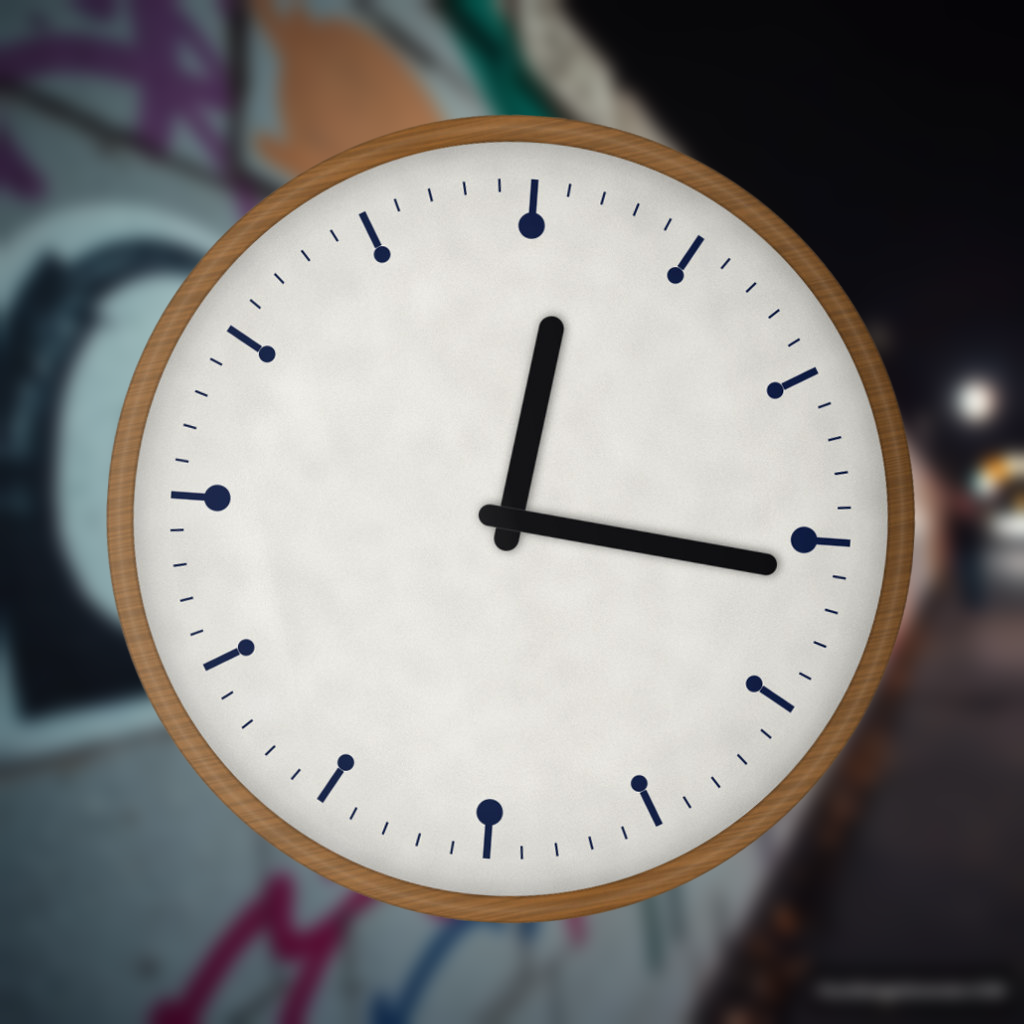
12.16
